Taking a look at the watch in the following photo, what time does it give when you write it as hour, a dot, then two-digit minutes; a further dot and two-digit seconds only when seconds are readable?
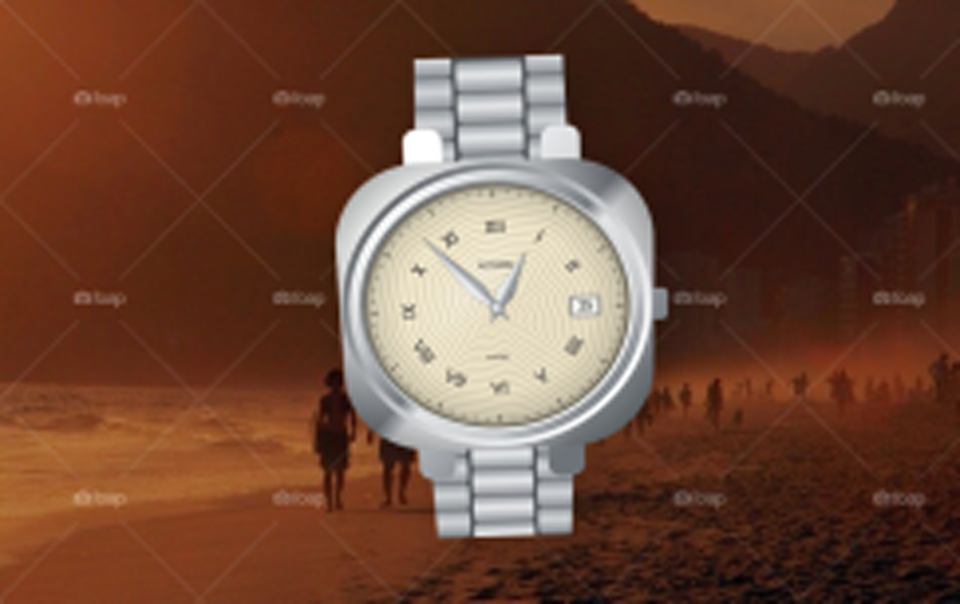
12.53
